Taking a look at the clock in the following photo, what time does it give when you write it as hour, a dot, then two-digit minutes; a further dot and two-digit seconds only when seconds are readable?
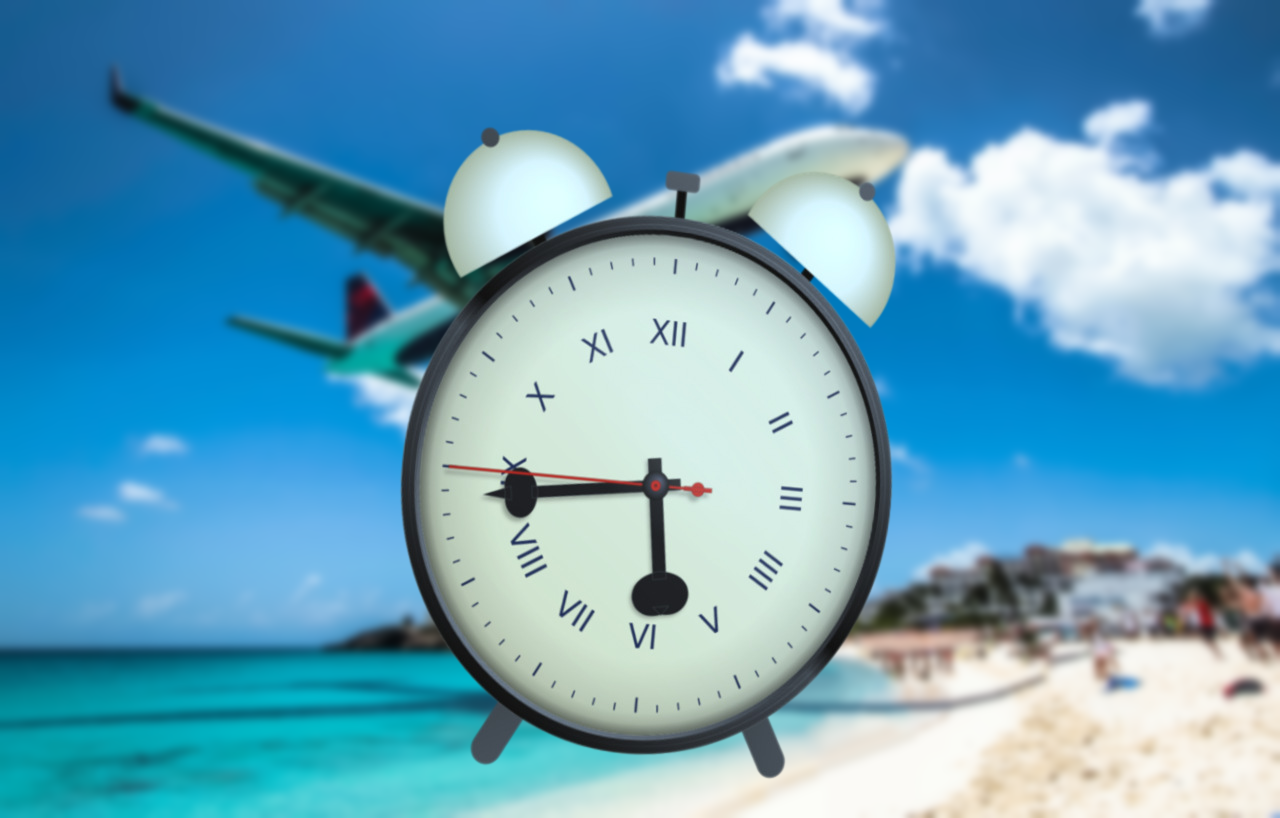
5.43.45
